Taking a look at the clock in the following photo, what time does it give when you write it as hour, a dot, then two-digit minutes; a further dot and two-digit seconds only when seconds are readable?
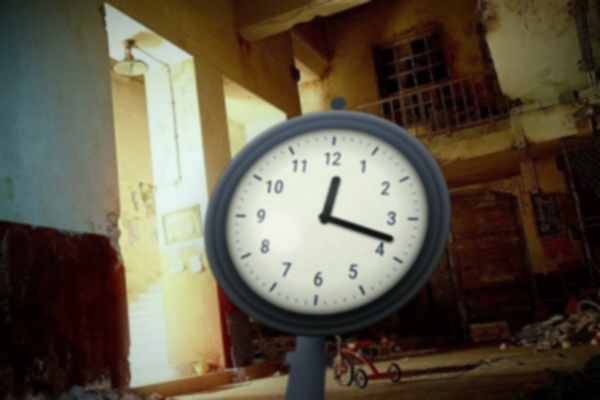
12.18
